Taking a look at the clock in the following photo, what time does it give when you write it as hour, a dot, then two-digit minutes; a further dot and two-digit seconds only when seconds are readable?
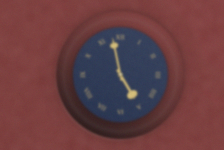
4.58
